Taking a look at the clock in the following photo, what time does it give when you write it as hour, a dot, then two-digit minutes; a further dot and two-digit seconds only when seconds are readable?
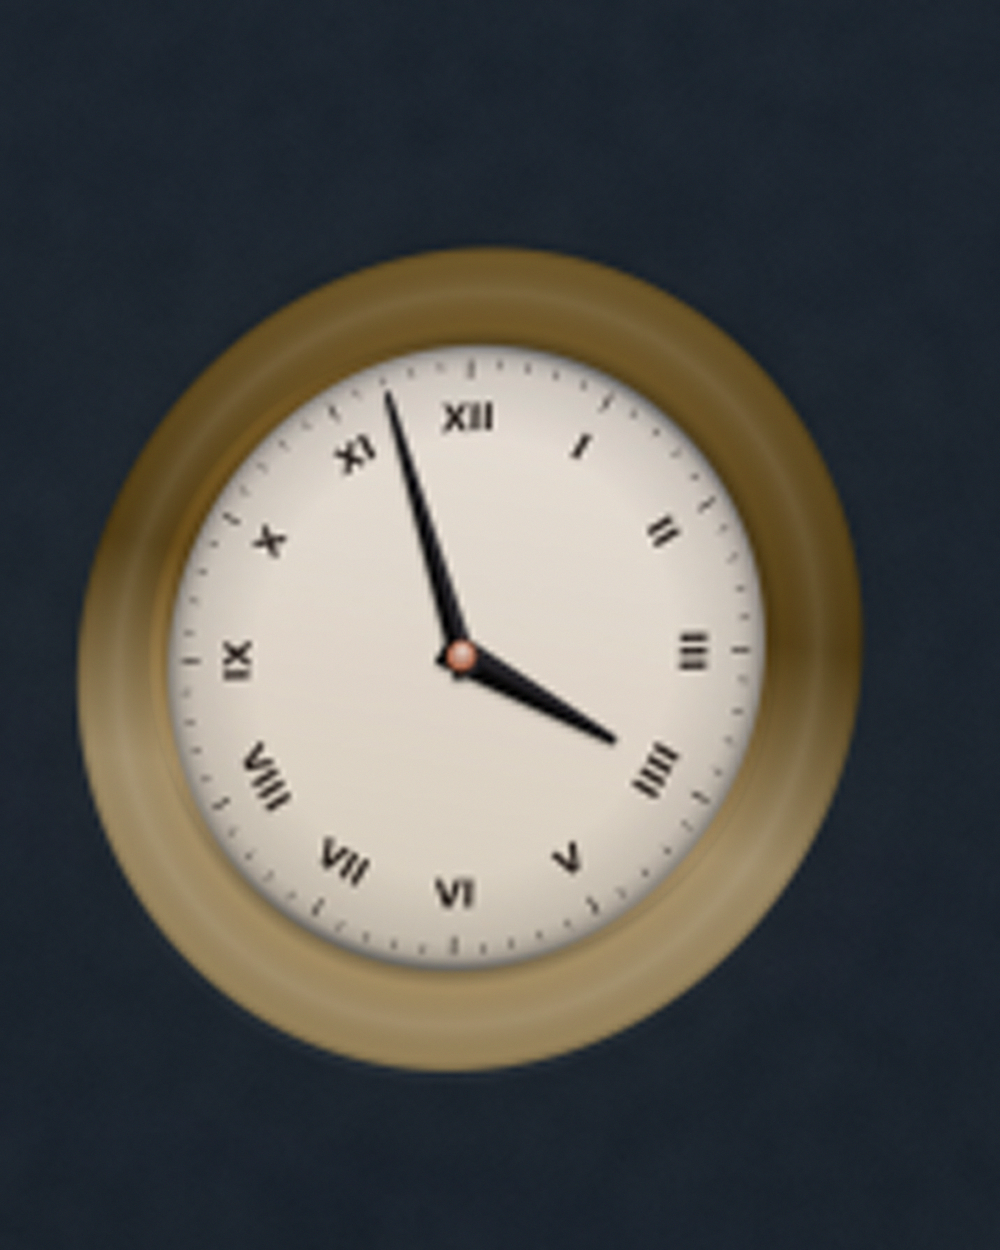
3.57
